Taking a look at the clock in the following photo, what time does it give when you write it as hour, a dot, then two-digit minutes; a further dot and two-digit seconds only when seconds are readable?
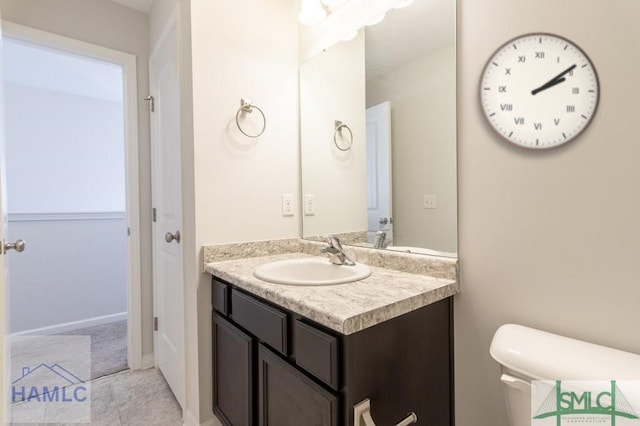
2.09
